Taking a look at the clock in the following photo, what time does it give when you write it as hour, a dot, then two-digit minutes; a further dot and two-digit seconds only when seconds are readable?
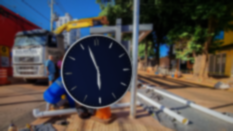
5.57
